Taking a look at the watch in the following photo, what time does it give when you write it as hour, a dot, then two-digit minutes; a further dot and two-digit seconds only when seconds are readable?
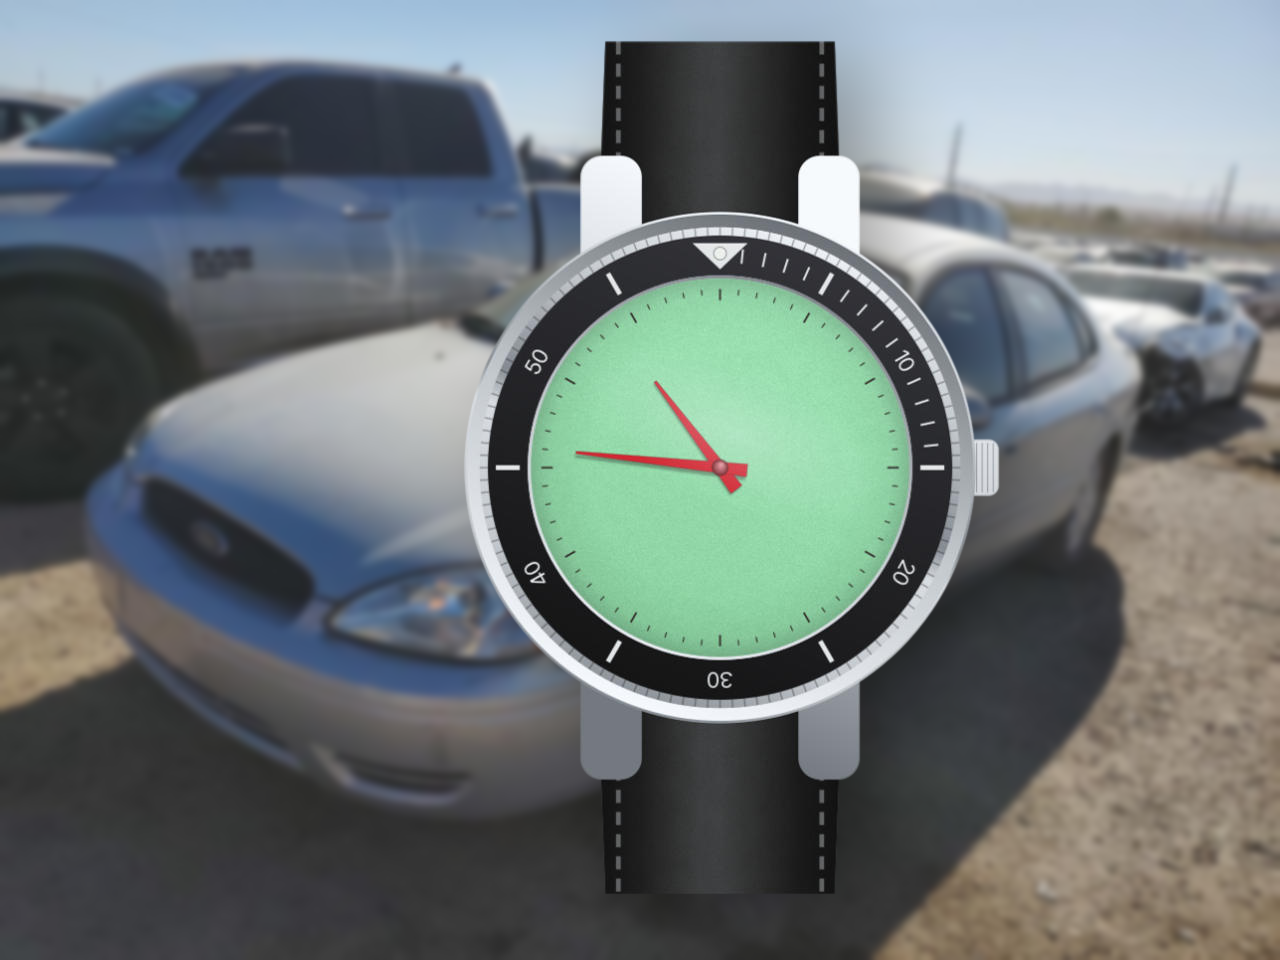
10.46
